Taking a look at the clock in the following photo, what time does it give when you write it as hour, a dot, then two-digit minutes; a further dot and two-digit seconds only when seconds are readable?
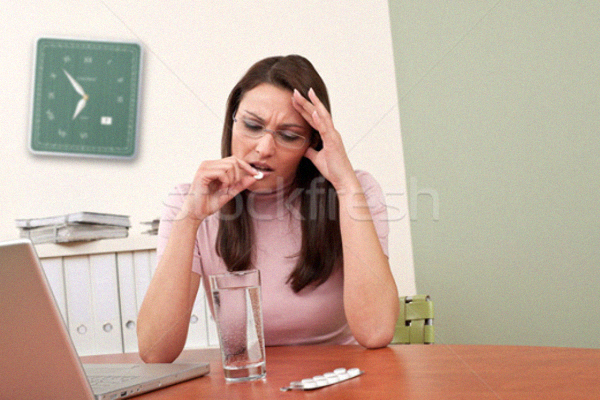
6.53
